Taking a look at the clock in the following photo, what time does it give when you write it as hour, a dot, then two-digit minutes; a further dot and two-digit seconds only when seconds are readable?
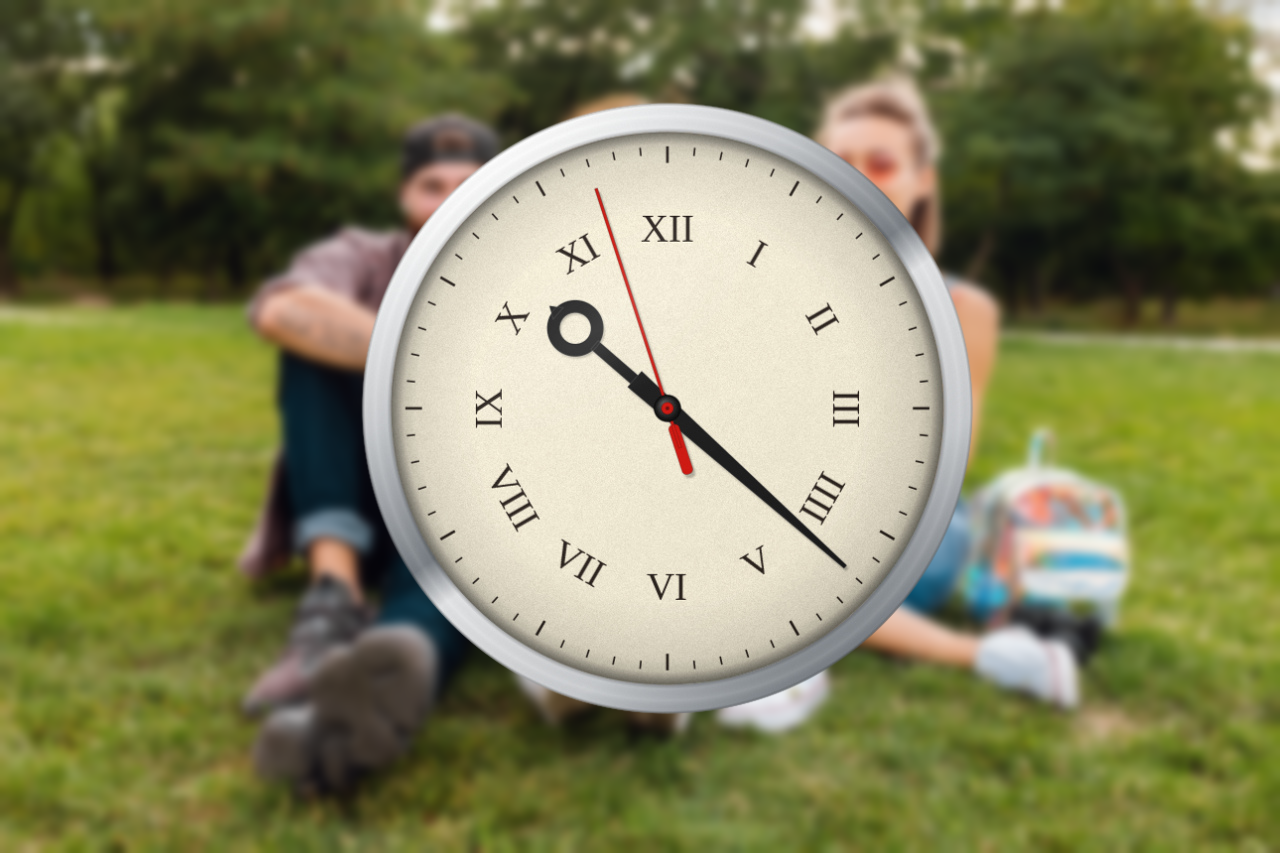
10.21.57
